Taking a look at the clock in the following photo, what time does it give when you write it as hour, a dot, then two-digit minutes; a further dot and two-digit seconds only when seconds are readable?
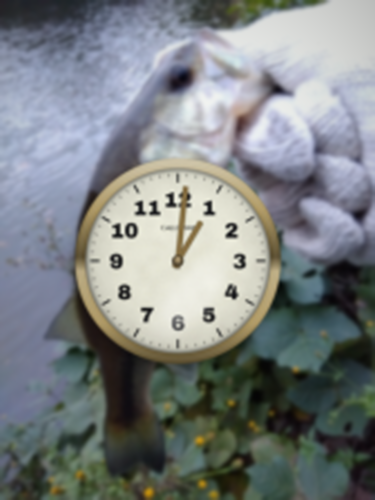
1.01
